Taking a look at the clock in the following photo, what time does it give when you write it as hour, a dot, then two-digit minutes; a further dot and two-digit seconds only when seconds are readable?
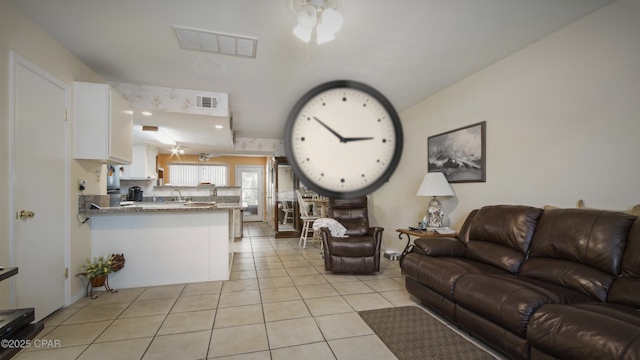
2.51
